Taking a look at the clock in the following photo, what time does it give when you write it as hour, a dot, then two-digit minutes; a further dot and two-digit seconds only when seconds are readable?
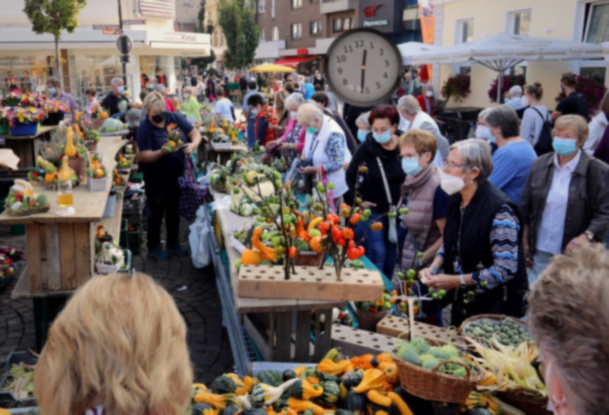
12.32
